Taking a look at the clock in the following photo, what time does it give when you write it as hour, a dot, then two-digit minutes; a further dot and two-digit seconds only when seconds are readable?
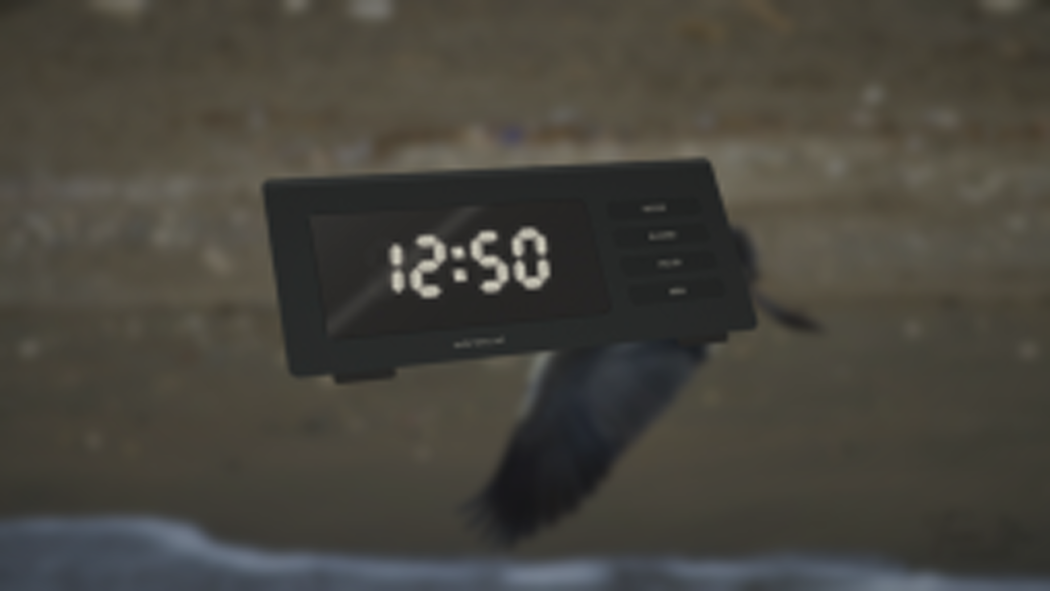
12.50
